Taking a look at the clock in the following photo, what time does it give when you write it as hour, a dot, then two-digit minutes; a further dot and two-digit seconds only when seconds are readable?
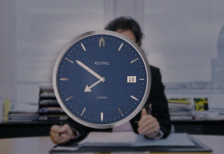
7.51
